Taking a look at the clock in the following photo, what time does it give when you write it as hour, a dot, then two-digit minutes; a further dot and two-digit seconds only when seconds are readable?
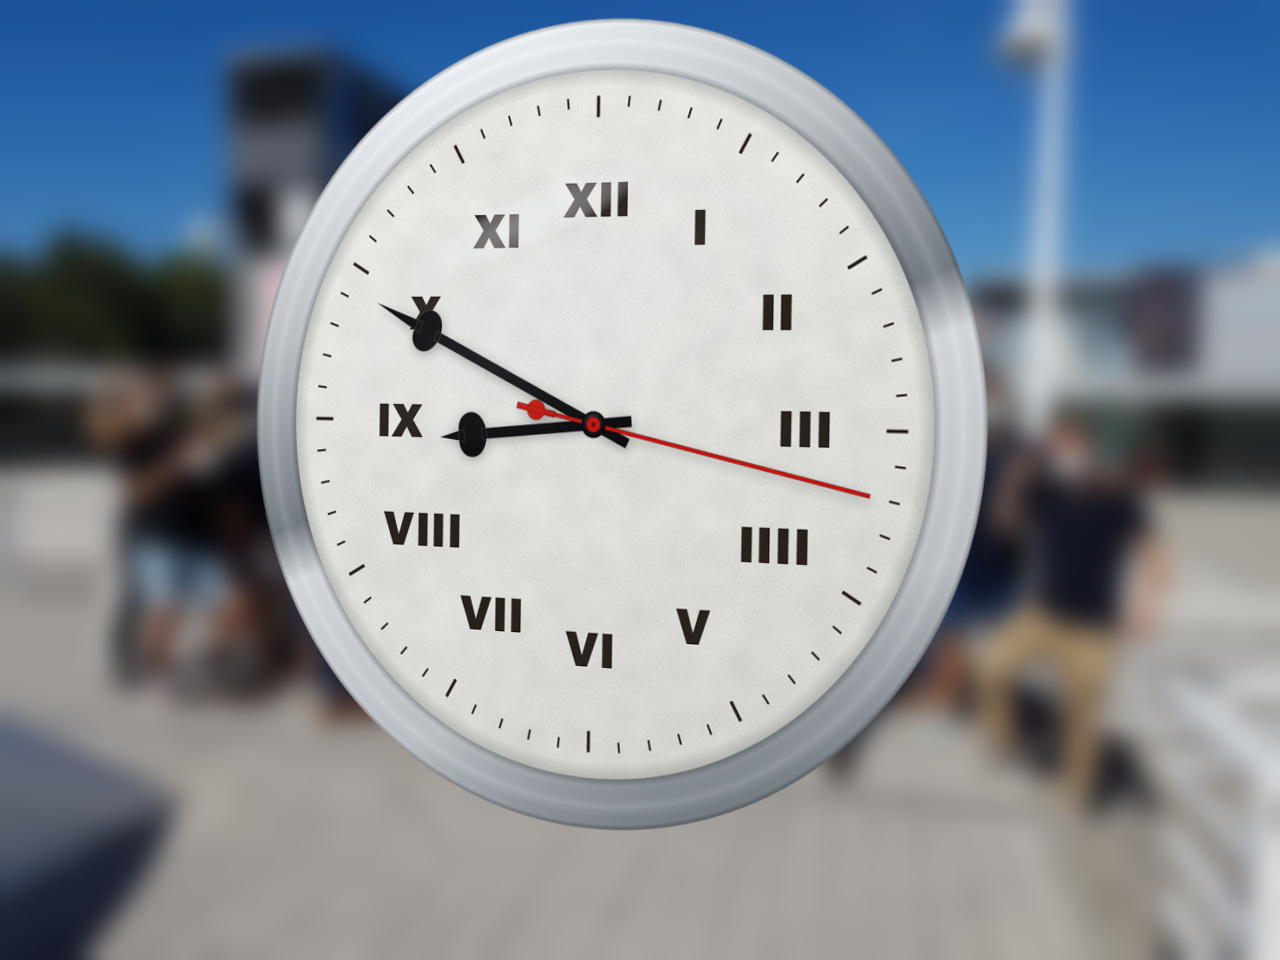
8.49.17
